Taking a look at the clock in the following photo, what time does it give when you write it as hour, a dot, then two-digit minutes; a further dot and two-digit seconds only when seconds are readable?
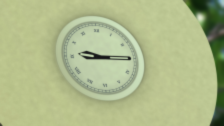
9.15
